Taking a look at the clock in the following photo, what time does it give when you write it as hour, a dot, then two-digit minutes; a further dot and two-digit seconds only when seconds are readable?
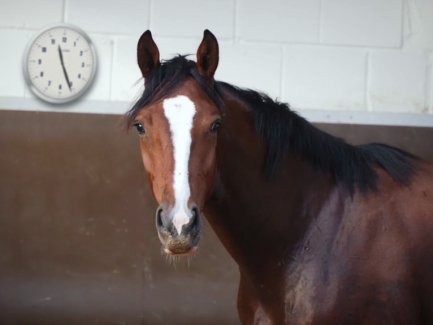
11.26
